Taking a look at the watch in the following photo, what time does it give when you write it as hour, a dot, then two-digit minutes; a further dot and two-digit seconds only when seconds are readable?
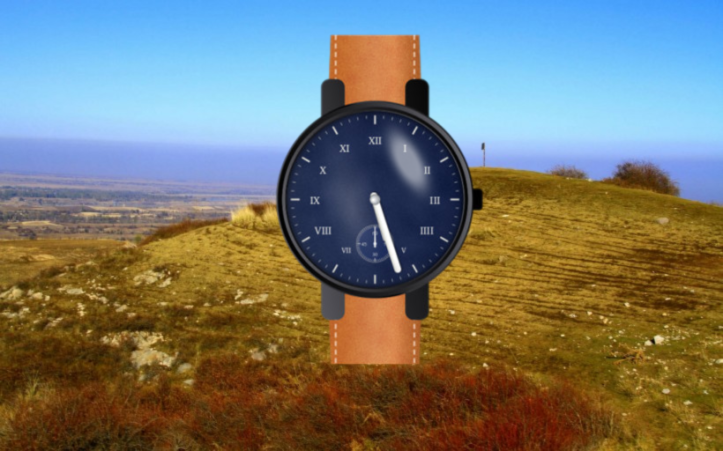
5.27
